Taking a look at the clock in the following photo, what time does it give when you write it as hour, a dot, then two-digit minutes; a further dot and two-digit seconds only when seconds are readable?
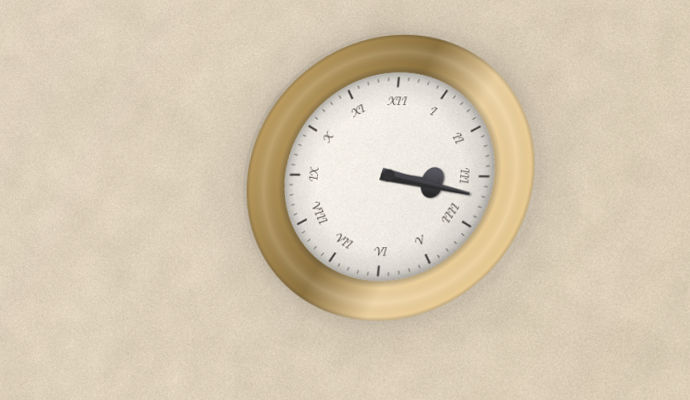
3.17
